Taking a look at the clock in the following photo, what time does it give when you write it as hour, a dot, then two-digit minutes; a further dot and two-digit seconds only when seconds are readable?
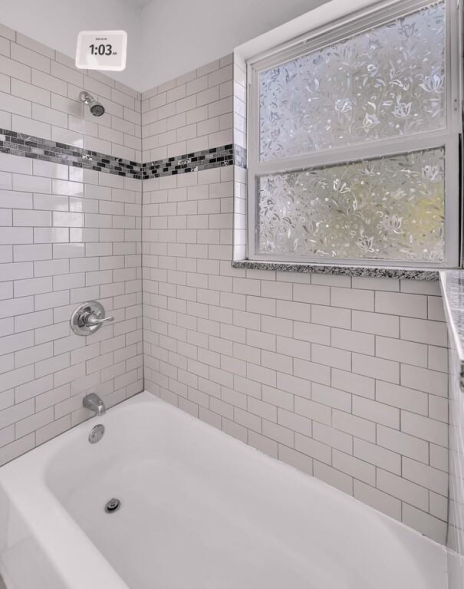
1.03
